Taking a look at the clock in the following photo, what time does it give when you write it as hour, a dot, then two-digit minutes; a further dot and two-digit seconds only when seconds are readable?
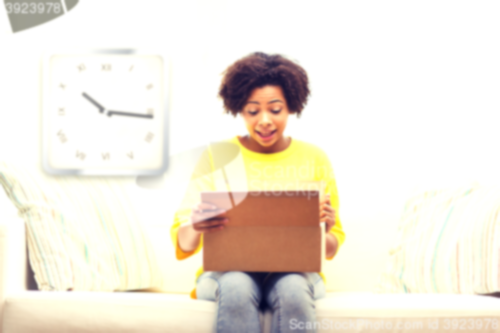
10.16
